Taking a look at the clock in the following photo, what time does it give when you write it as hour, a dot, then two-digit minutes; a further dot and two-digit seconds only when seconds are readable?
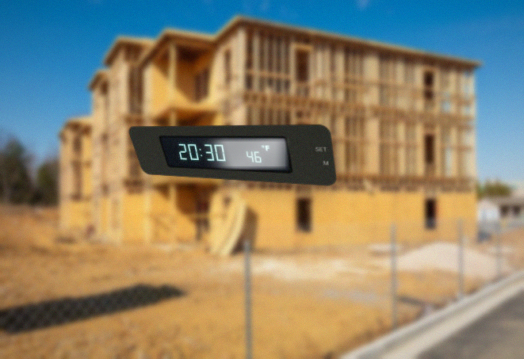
20.30
